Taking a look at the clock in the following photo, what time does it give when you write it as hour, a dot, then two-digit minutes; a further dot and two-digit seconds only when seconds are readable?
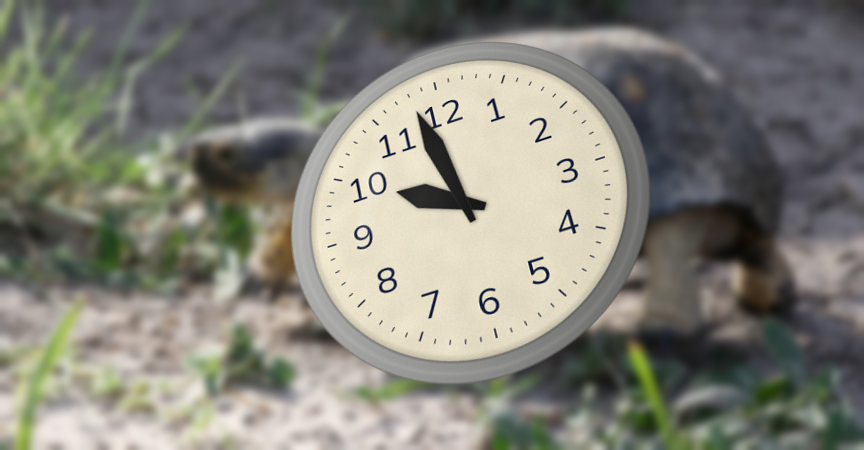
9.58
